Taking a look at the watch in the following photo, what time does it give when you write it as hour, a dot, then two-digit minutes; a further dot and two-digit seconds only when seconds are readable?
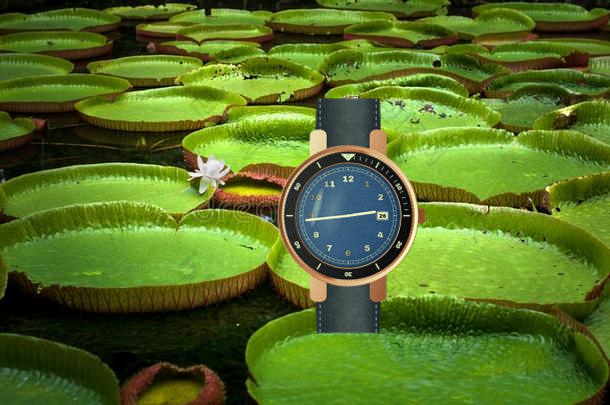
2.44
